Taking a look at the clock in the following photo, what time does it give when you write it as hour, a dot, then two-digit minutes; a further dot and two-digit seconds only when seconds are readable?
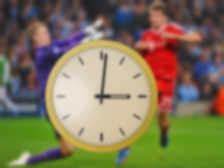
3.01
